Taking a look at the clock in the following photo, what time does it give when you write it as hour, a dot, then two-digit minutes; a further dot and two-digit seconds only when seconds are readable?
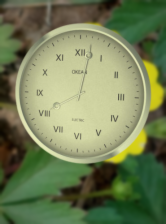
8.02
